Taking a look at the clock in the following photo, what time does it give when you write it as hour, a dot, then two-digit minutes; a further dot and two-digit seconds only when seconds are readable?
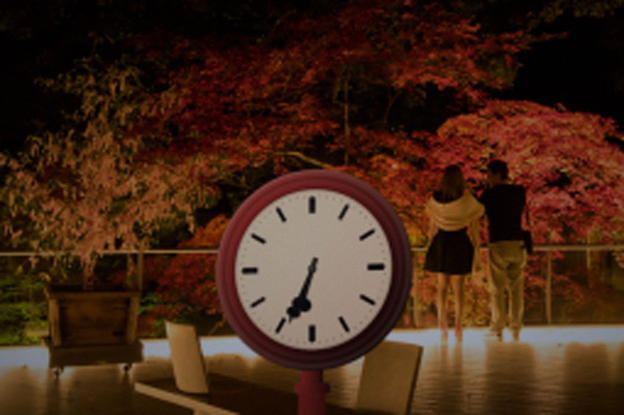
6.34
